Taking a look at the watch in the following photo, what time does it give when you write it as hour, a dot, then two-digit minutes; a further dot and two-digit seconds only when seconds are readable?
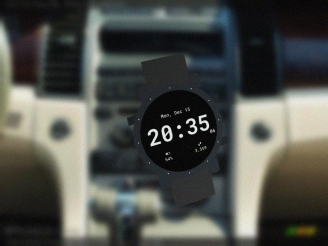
20.35
